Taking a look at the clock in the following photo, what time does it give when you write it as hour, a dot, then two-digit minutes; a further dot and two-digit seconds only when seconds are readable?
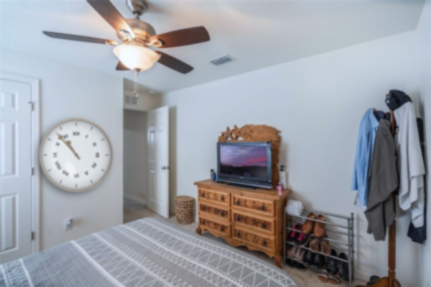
10.53
